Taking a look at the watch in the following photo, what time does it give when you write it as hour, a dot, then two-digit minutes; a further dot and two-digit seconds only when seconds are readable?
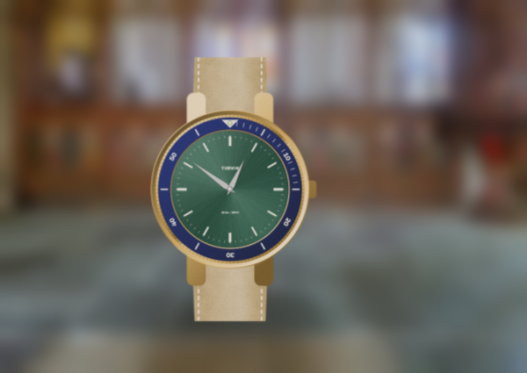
12.51
